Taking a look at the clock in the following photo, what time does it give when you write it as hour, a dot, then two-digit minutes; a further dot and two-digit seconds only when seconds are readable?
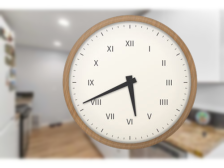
5.41
